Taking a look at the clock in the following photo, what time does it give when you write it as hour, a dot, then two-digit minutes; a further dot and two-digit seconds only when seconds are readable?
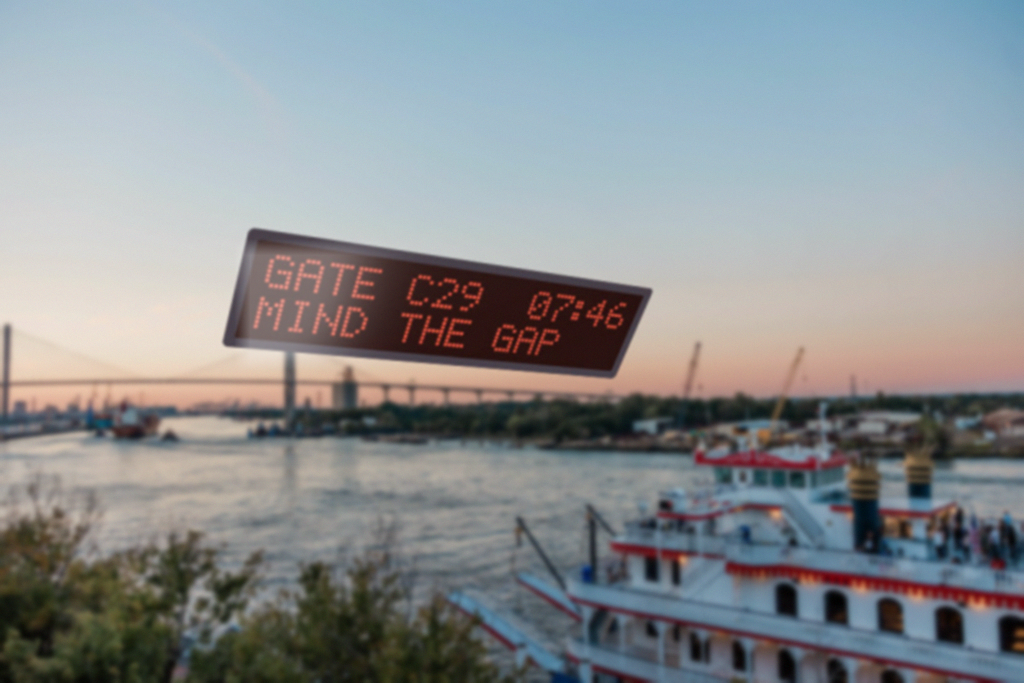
7.46
